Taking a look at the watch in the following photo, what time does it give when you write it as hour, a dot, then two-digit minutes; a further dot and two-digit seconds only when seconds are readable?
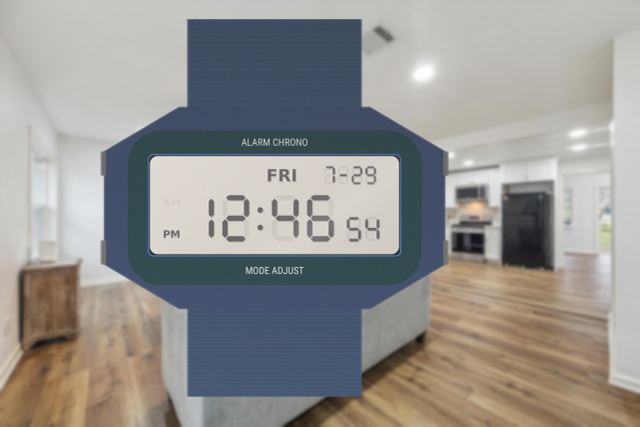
12.46.54
